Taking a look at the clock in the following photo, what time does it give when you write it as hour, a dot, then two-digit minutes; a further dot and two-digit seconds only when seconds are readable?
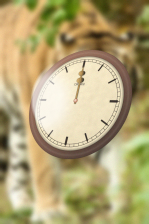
12.00
